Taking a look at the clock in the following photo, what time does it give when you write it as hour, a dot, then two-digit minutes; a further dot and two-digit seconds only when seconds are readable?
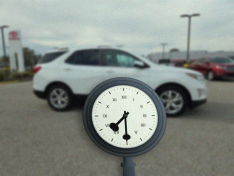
7.30
